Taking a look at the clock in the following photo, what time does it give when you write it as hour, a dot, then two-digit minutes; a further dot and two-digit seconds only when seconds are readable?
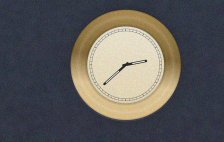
2.38
